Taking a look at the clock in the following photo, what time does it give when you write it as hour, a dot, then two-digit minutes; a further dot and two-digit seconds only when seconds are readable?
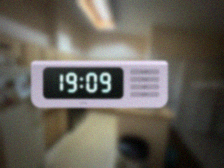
19.09
